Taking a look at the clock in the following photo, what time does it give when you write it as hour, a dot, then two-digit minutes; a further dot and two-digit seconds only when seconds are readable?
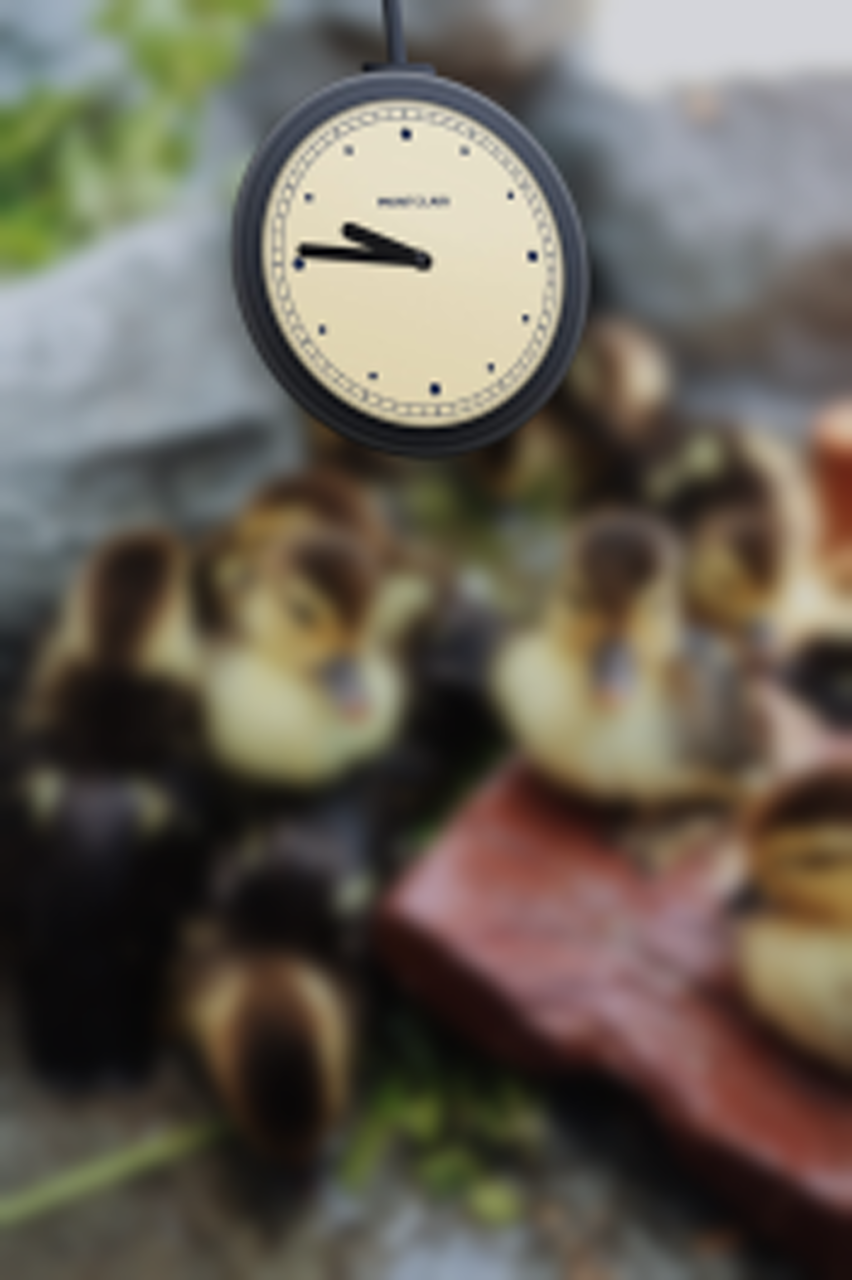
9.46
